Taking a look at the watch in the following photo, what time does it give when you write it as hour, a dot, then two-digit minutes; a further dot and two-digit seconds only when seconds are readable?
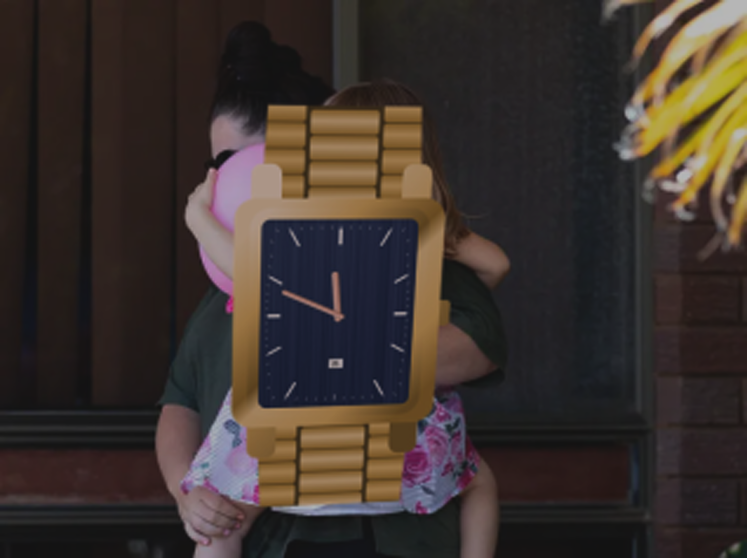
11.49
